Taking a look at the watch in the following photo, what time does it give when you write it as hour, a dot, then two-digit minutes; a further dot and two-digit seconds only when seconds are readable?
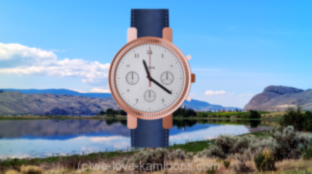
11.21
